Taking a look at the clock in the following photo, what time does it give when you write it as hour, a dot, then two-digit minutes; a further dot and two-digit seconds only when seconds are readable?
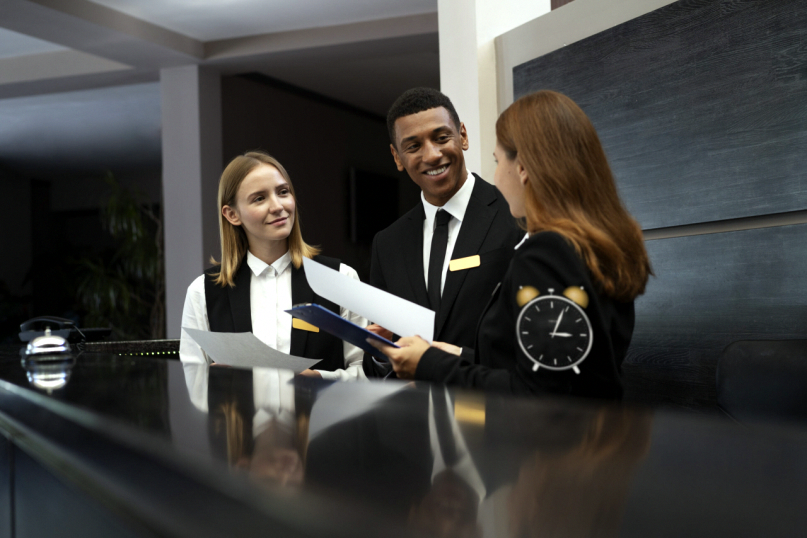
3.04
